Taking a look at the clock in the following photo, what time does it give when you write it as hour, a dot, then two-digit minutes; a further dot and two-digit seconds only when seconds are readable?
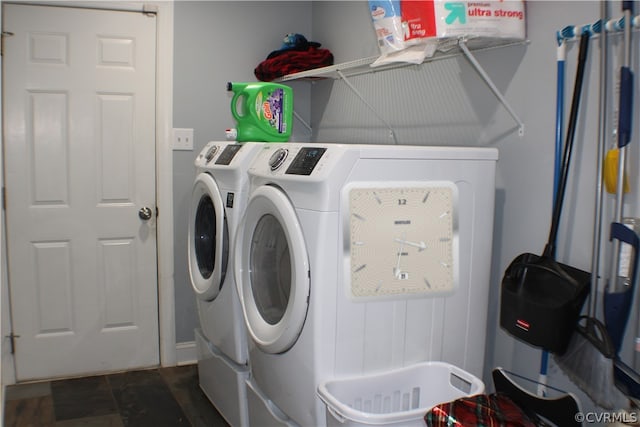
3.32
